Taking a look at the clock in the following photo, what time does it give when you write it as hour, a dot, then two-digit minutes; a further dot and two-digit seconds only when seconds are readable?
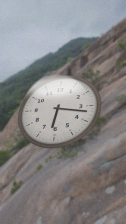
6.17
